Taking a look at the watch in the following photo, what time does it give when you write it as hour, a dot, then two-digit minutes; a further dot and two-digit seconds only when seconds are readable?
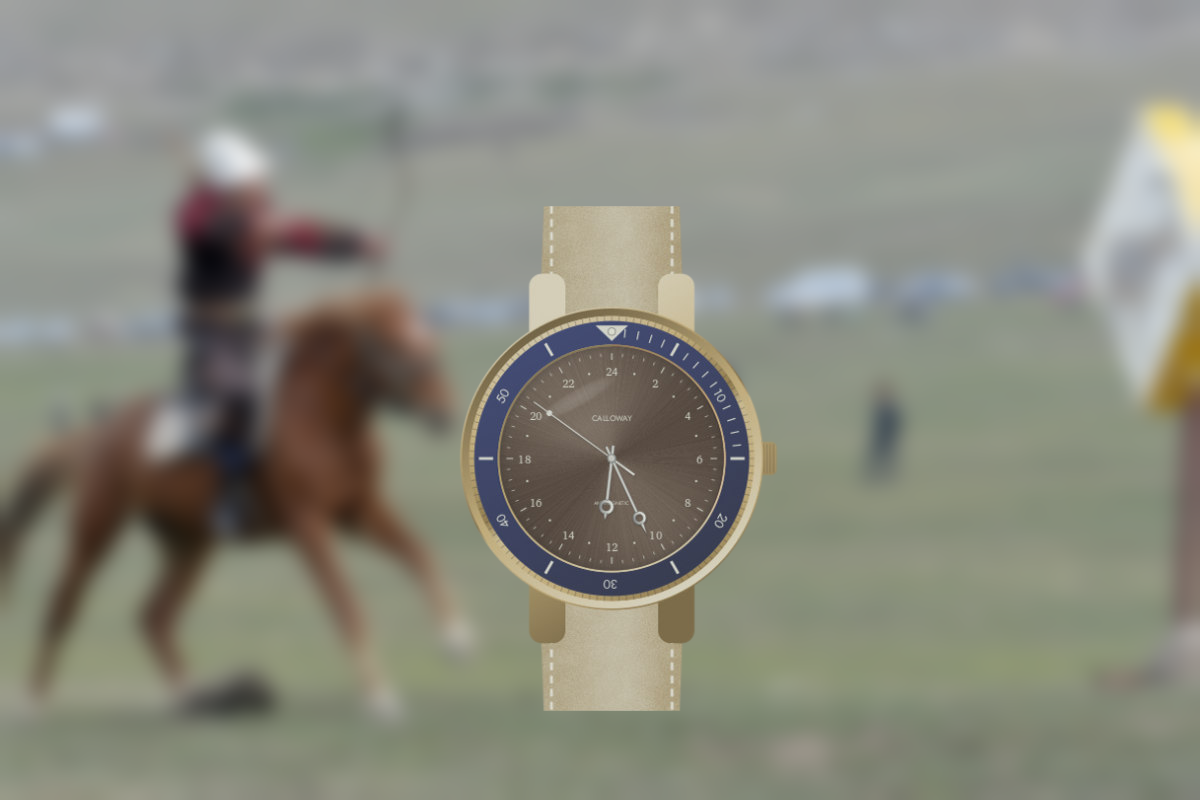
12.25.51
